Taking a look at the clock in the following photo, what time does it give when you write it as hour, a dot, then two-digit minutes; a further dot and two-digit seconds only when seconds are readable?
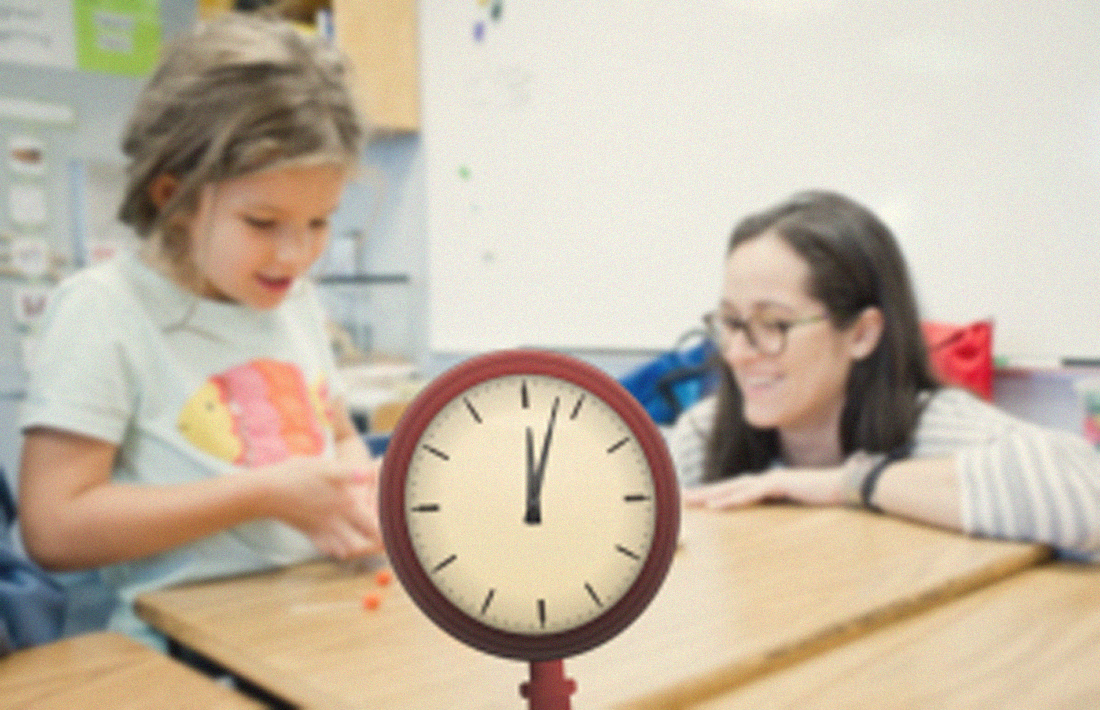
12.03
